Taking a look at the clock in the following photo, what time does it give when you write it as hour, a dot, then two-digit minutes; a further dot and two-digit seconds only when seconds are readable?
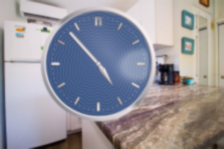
4.53
